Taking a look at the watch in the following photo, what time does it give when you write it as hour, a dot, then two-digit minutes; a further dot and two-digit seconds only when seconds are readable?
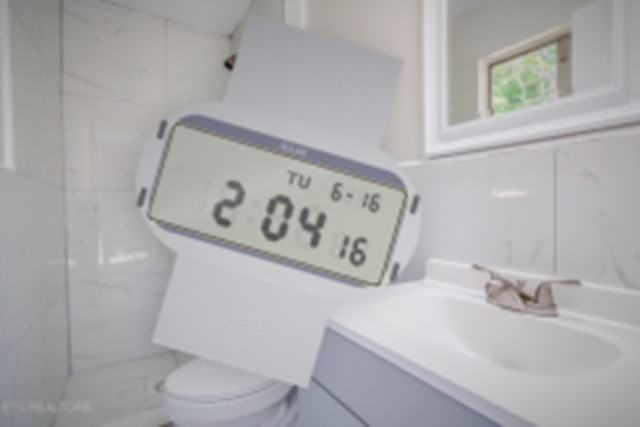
2.04.16
